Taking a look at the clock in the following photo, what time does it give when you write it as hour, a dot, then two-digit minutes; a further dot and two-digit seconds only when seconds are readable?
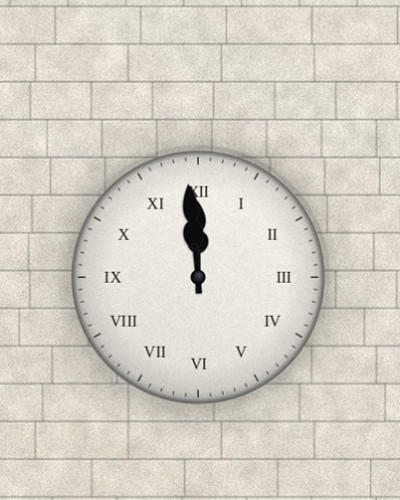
11.59
